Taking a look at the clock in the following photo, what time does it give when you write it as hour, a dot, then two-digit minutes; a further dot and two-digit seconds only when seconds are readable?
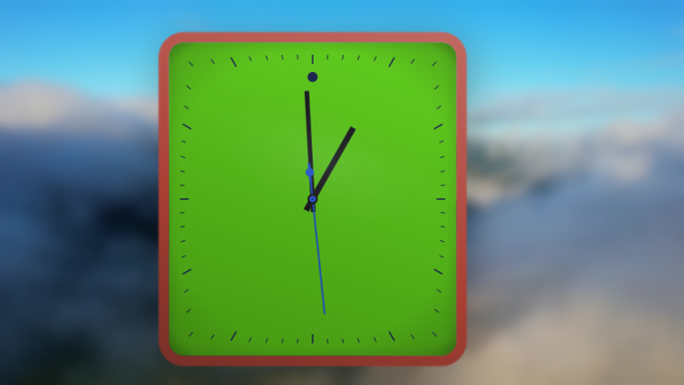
12.59.29
